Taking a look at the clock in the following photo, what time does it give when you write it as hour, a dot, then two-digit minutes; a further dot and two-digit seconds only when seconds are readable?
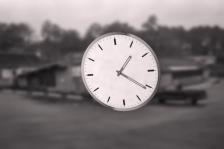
1.21
